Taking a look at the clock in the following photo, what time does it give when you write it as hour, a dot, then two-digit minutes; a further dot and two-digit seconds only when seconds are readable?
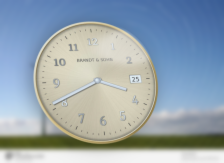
3.41
